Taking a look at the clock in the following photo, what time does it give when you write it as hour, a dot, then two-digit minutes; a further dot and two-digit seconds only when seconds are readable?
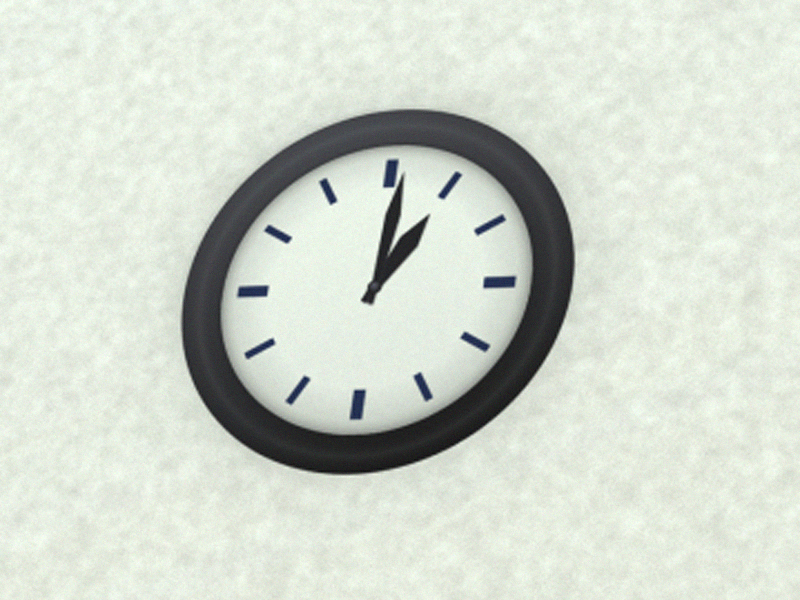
1.01
